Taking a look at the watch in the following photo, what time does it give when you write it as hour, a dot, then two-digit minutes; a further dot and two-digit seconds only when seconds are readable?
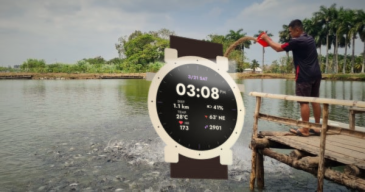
3.08
